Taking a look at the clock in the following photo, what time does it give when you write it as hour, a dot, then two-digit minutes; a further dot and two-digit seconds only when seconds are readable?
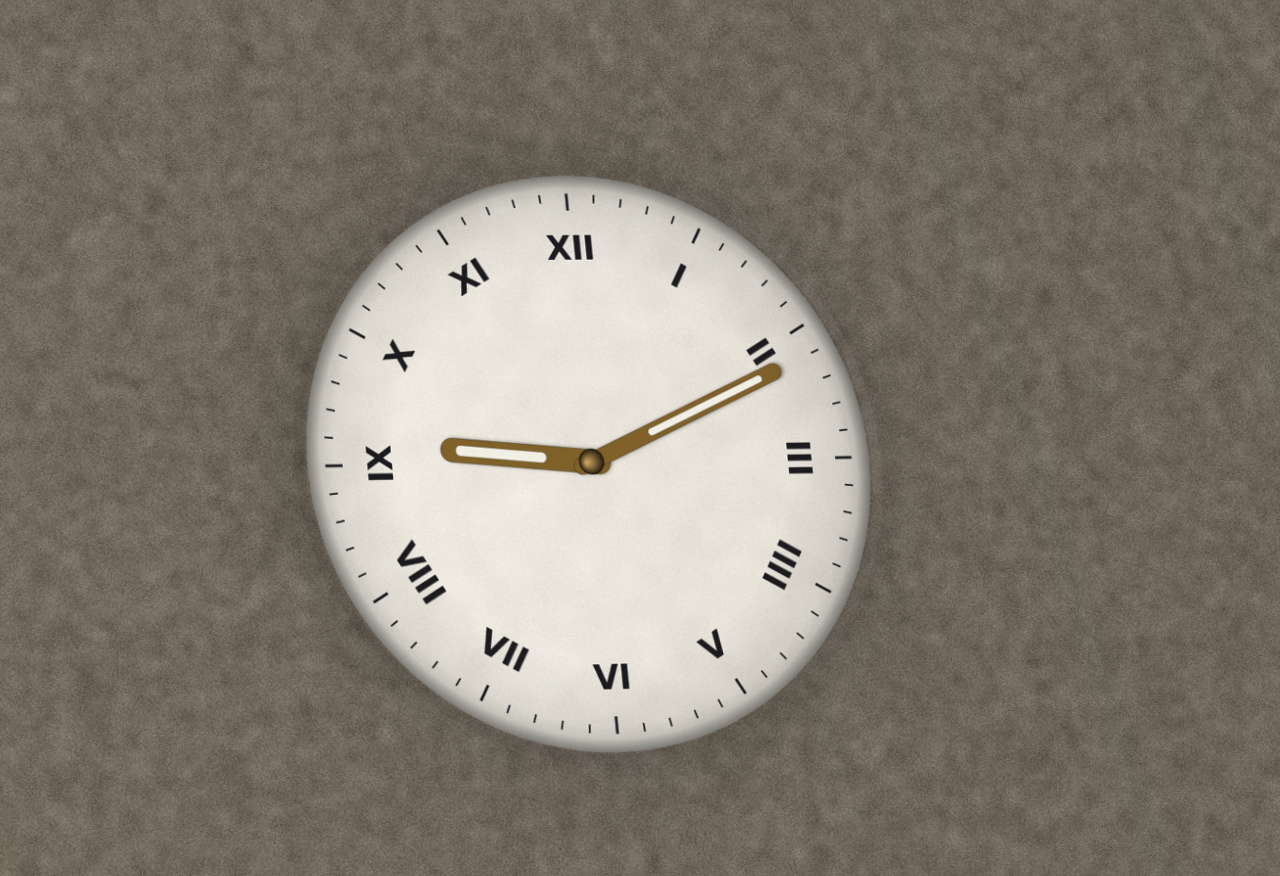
9.11
